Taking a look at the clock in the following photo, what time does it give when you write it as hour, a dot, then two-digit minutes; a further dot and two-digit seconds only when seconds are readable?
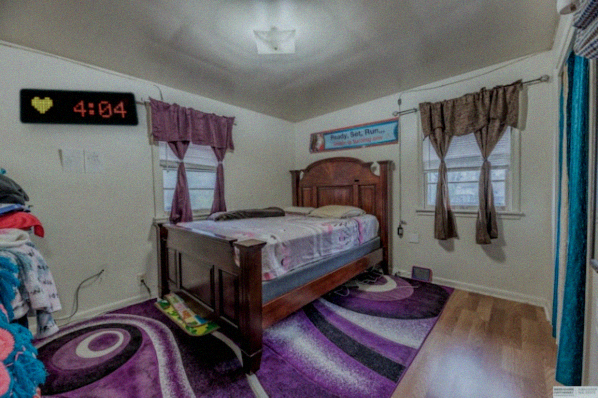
4.04
